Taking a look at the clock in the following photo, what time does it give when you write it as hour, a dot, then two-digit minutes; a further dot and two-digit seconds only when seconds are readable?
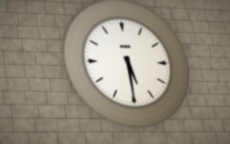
5.30
